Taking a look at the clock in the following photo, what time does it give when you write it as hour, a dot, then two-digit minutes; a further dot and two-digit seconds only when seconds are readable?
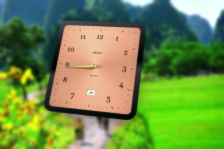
8.44
